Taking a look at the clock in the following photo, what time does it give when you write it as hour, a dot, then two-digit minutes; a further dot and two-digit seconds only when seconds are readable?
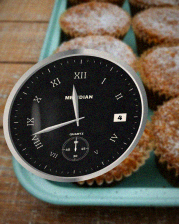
11.42
